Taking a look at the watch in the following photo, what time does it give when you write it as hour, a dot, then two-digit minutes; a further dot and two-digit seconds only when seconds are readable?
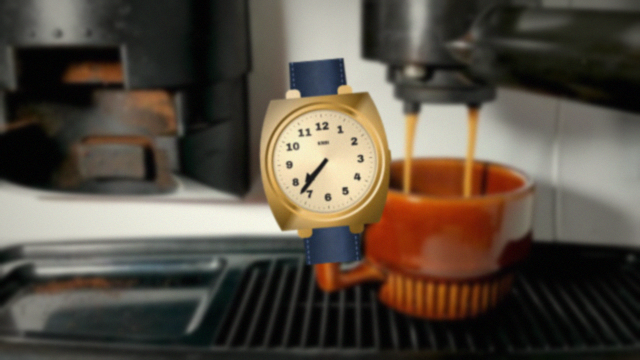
7.37
